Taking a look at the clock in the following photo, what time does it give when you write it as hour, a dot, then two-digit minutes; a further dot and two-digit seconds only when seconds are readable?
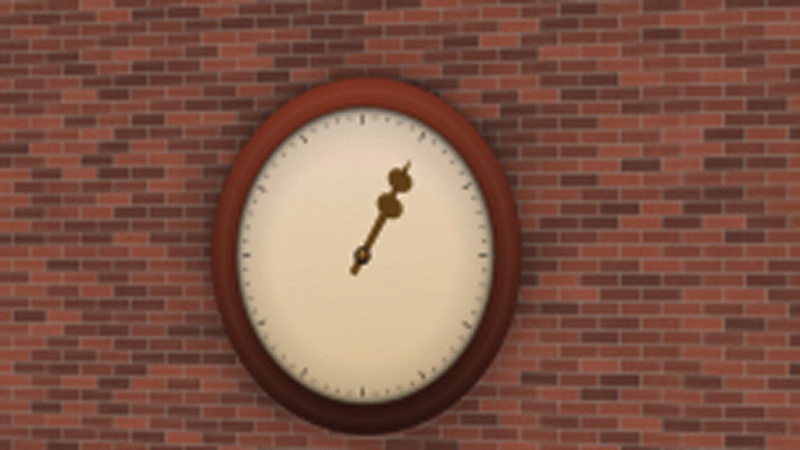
1.05
